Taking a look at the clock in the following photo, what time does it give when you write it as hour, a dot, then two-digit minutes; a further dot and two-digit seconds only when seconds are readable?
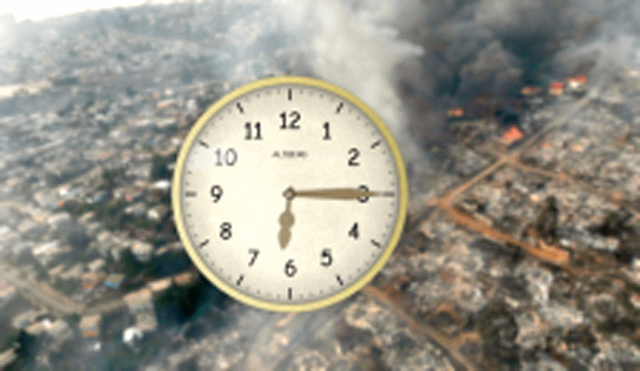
6.15
